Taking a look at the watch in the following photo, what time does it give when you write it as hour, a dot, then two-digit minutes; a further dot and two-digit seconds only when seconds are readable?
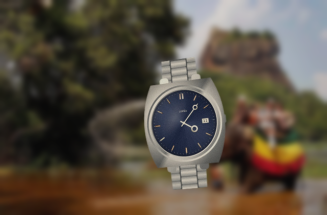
4.07
